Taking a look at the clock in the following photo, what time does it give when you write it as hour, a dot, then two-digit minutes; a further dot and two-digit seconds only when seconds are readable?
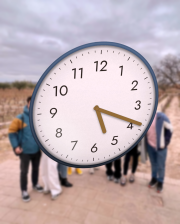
5.19
